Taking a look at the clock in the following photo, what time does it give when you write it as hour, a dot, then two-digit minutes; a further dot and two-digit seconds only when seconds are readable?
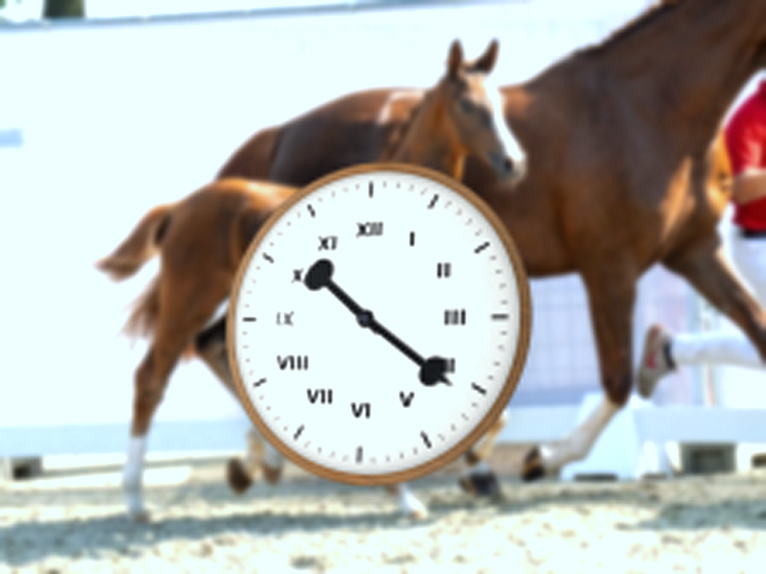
10.21
